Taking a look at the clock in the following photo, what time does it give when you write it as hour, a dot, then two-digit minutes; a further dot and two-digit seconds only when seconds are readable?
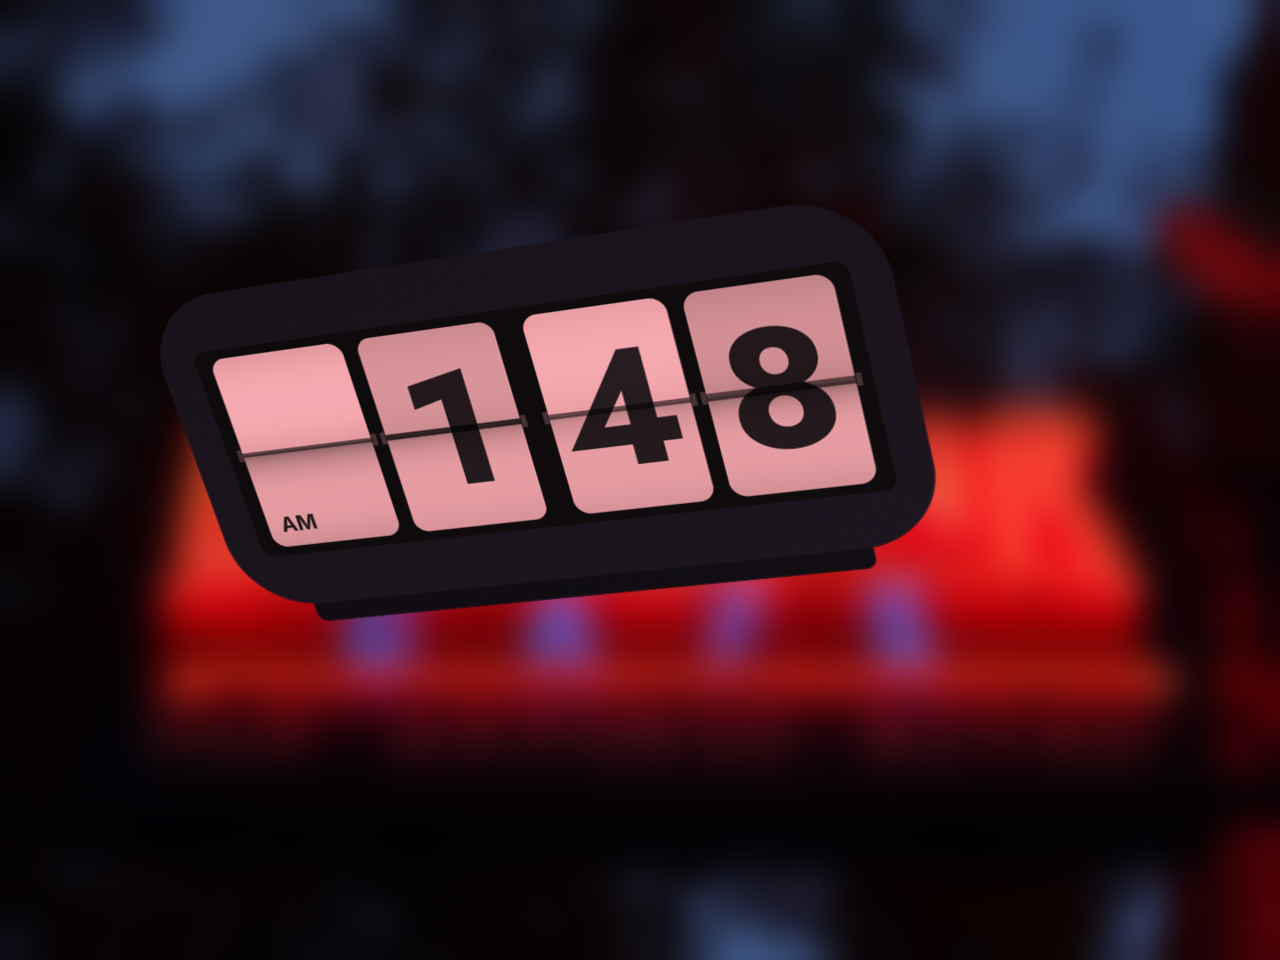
1.48
